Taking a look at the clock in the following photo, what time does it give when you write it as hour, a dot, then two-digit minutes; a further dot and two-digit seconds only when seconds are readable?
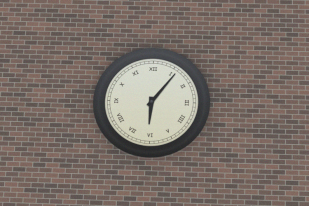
6.06
